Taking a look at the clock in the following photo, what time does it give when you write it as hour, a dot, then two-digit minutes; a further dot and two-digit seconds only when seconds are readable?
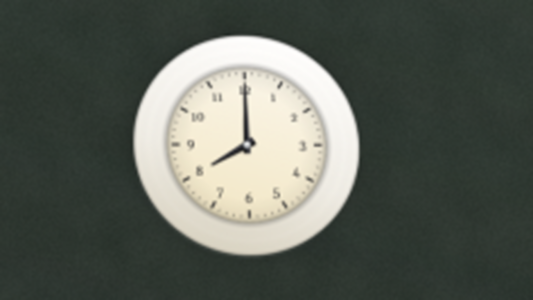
8.00
